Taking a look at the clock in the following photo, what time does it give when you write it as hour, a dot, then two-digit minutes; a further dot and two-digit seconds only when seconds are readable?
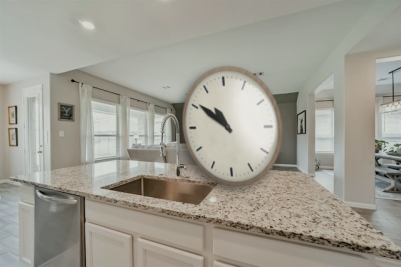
10.51
